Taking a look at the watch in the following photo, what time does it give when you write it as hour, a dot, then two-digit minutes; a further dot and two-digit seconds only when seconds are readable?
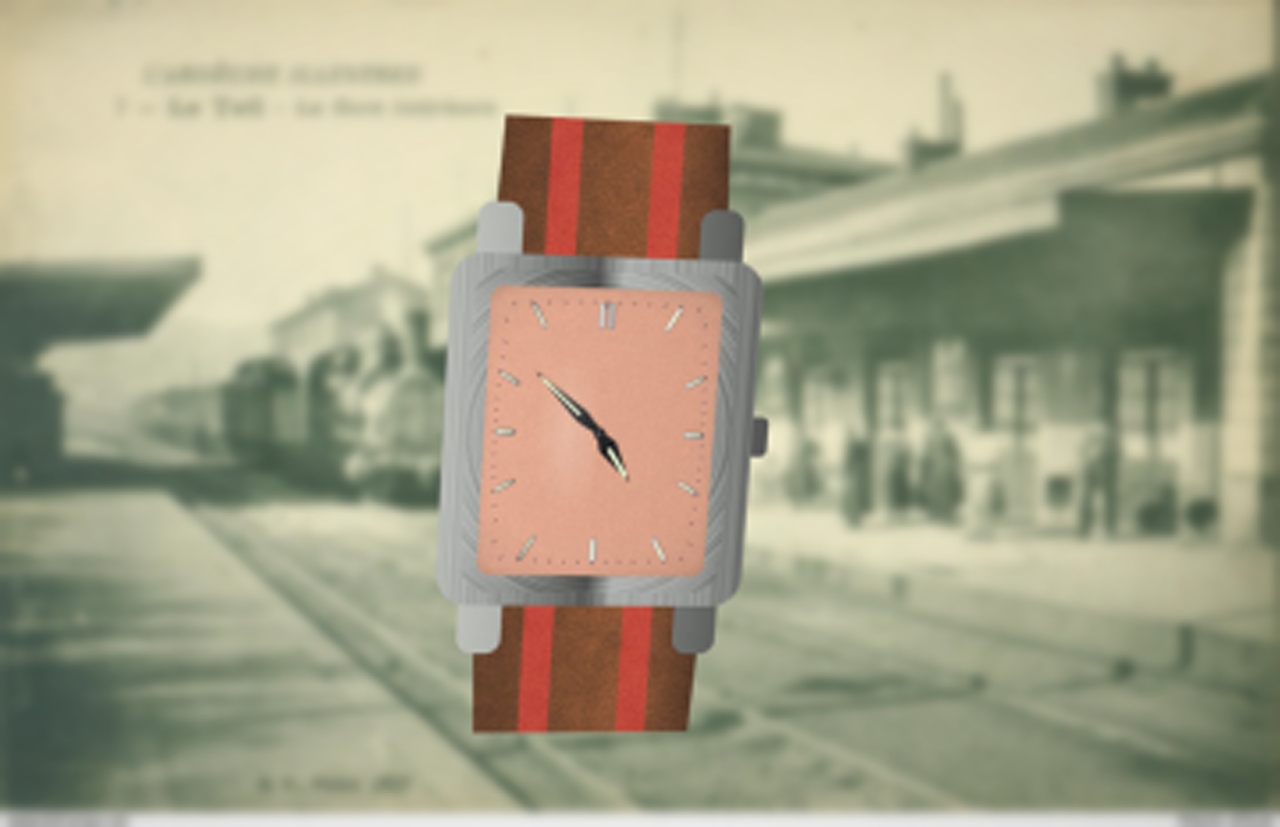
4.52
